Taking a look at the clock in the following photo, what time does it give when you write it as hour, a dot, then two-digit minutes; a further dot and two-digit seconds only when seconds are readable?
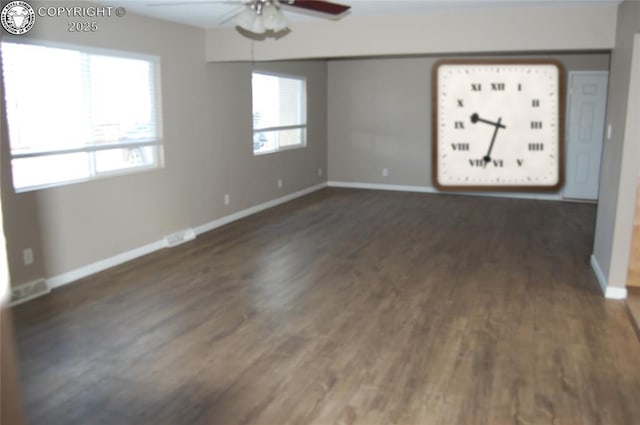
9.33
